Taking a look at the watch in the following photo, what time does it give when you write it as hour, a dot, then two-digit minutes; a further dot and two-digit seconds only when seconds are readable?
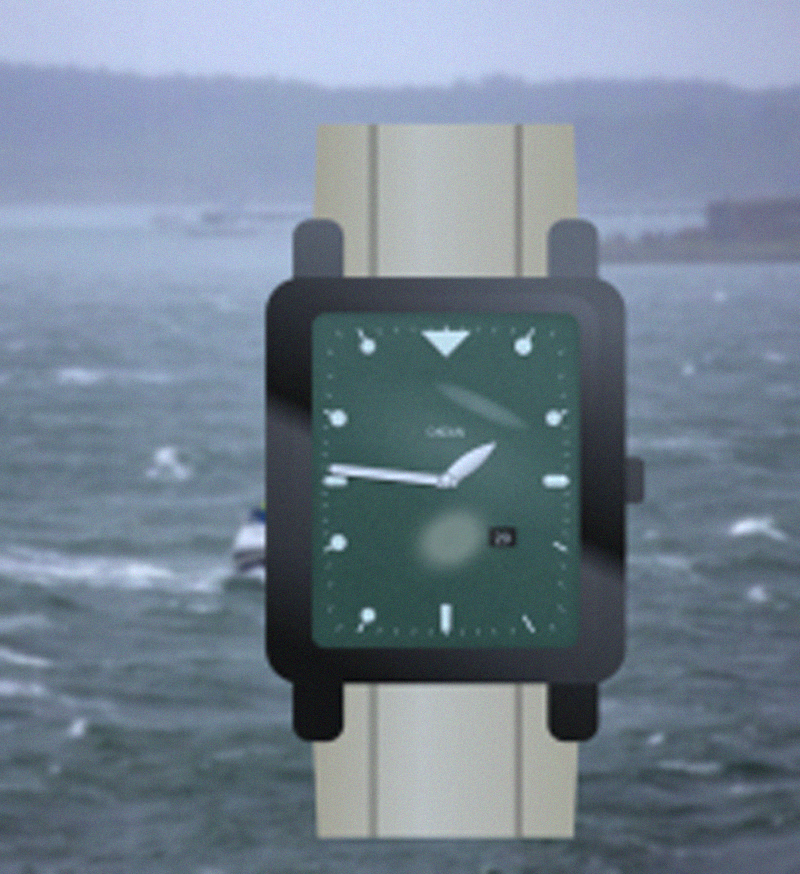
1.46
